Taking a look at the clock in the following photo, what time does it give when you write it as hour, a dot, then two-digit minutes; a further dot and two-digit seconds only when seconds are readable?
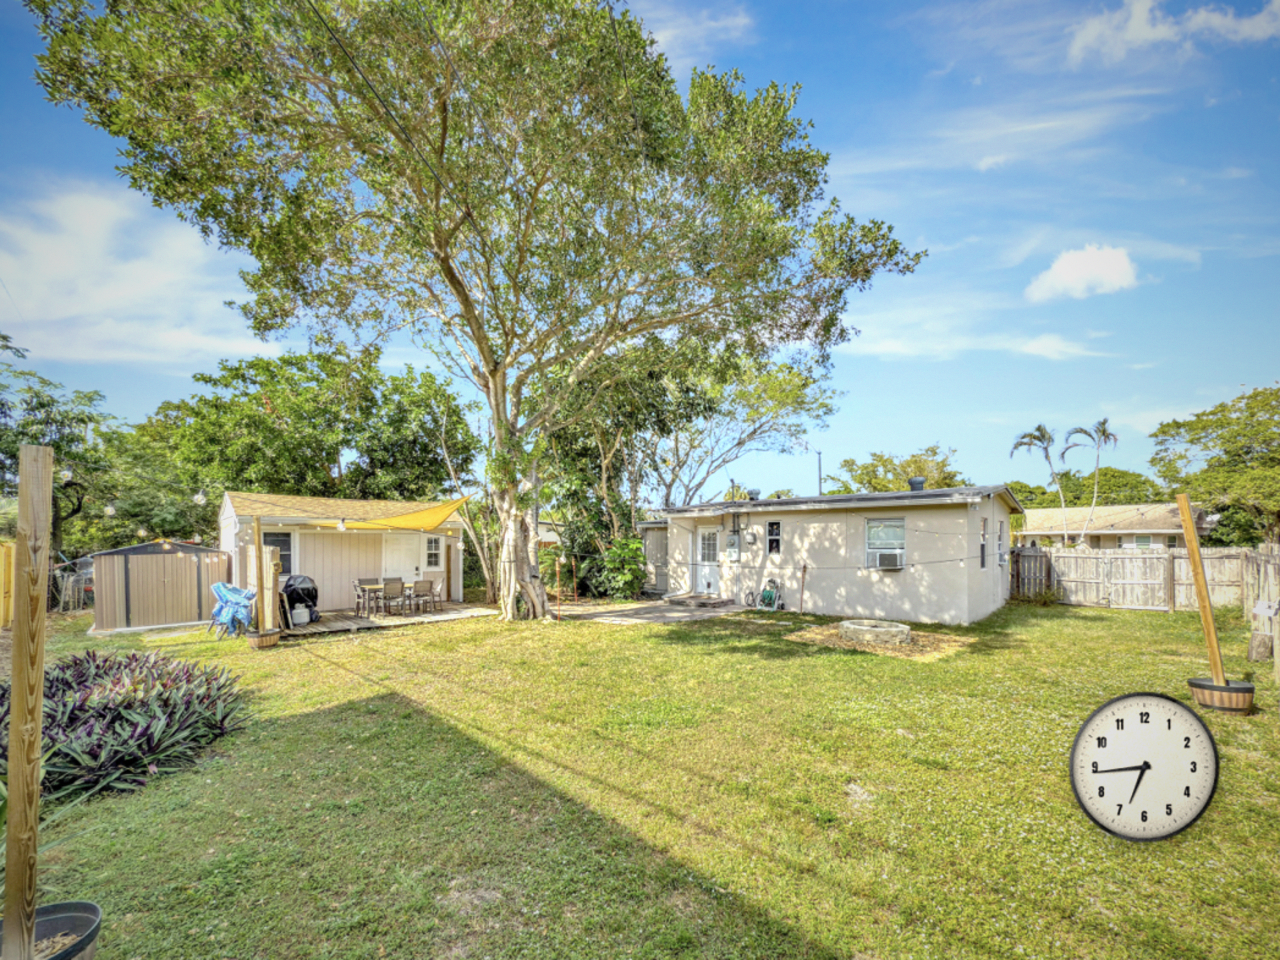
6.44
